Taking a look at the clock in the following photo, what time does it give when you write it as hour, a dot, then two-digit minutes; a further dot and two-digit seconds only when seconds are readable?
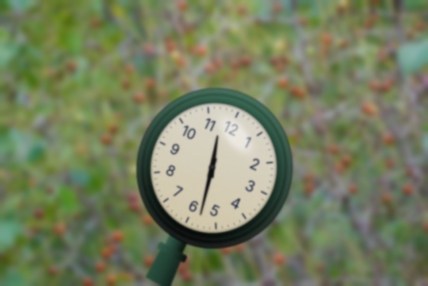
11.28
